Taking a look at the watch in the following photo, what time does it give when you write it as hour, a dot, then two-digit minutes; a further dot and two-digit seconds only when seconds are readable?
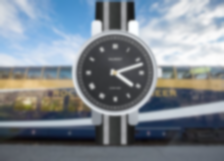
4.12
